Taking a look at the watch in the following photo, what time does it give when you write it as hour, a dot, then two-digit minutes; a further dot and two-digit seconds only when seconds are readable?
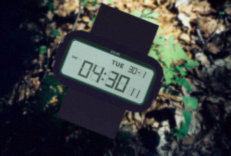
4.30
